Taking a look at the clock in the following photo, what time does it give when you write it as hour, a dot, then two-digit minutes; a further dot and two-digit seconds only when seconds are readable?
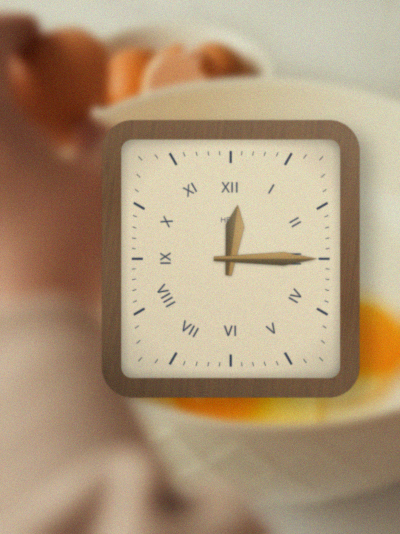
12.15
